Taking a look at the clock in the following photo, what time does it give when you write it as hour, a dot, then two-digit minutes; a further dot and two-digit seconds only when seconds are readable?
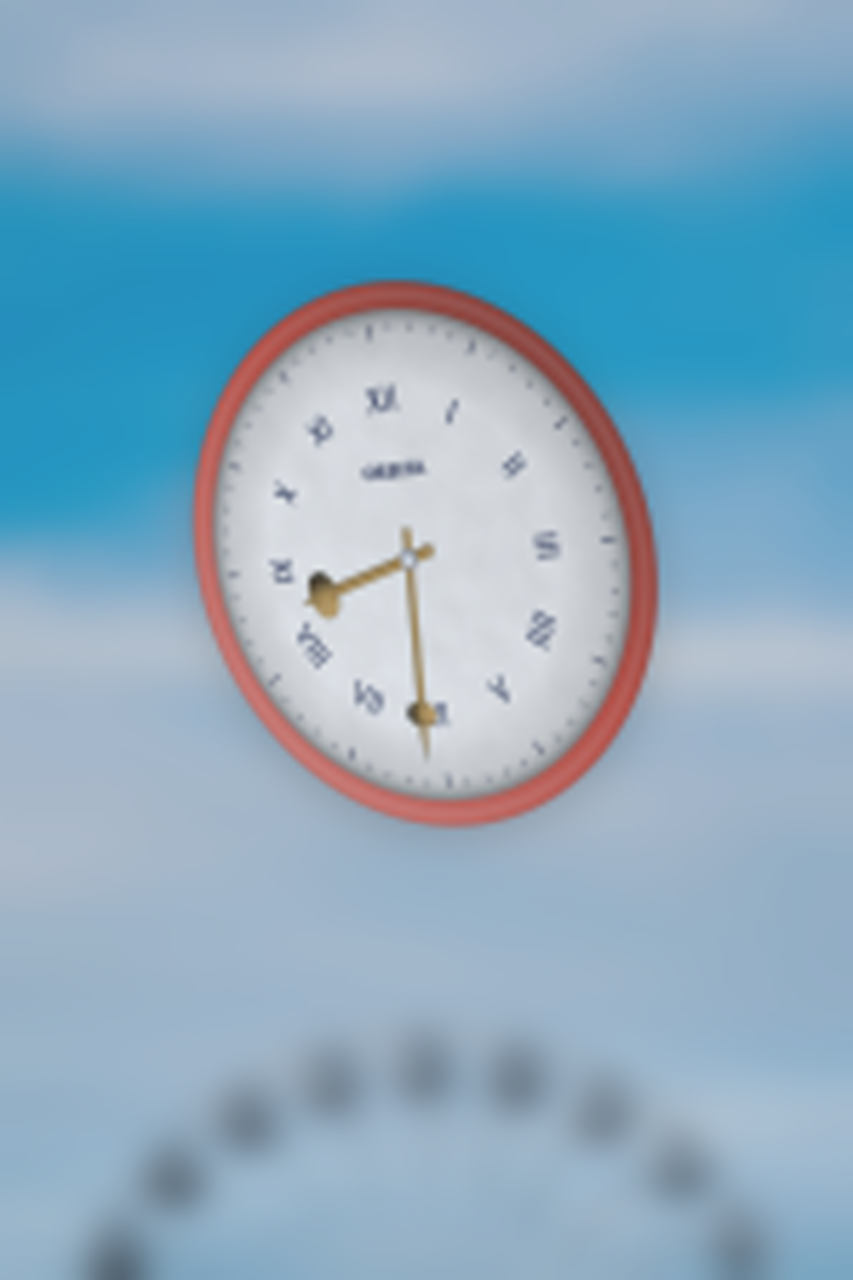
8.31
